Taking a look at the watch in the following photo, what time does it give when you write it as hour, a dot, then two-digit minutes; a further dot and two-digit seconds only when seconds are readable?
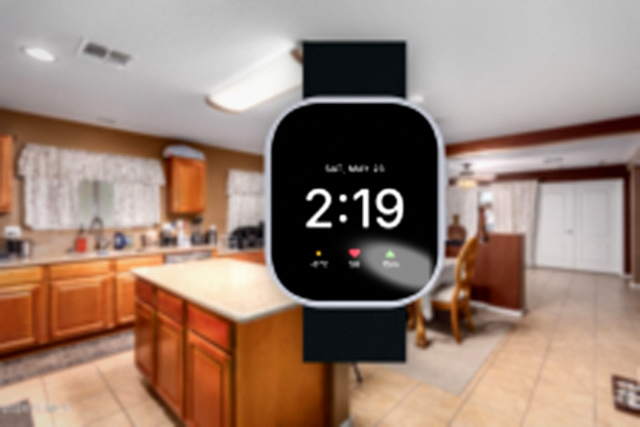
2.19
